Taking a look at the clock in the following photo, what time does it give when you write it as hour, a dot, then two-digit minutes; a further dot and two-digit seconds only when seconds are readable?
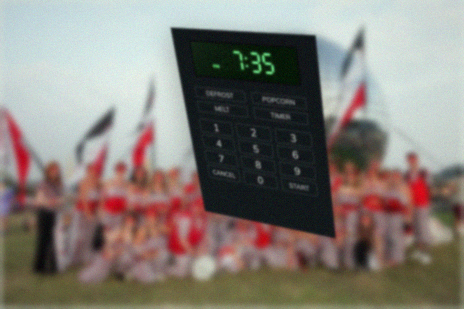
7.35
